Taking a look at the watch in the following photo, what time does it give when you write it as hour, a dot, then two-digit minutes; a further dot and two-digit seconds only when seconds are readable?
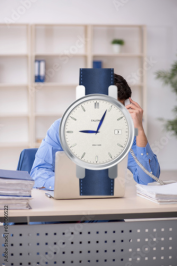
9.04
